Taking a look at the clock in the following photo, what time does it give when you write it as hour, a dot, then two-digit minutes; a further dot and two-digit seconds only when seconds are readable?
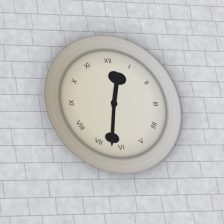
12.32
